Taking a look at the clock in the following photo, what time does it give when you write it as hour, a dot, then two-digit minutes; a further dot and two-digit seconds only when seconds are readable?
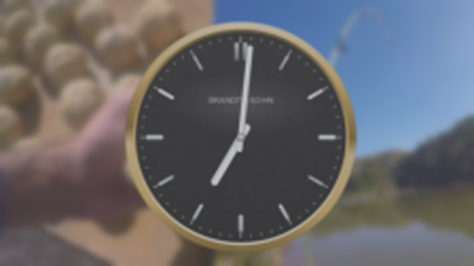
7.01
